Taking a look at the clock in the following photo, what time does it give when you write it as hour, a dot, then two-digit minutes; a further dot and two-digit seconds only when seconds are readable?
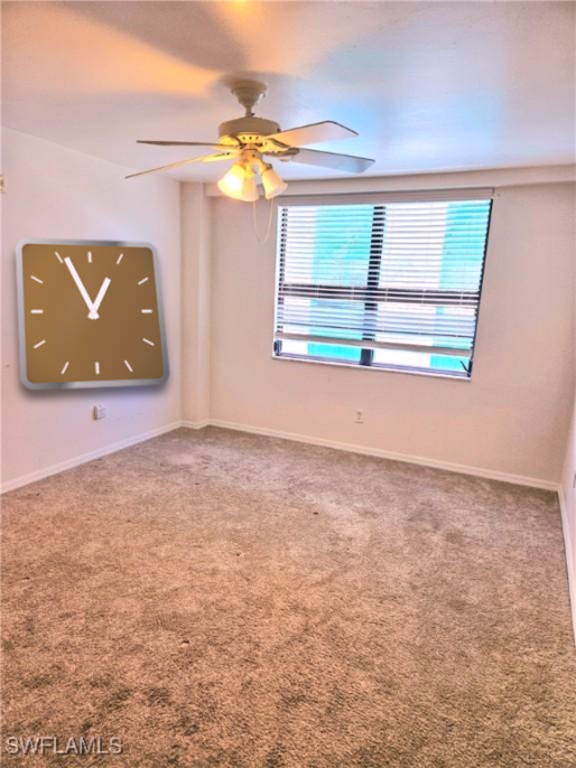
12.56
